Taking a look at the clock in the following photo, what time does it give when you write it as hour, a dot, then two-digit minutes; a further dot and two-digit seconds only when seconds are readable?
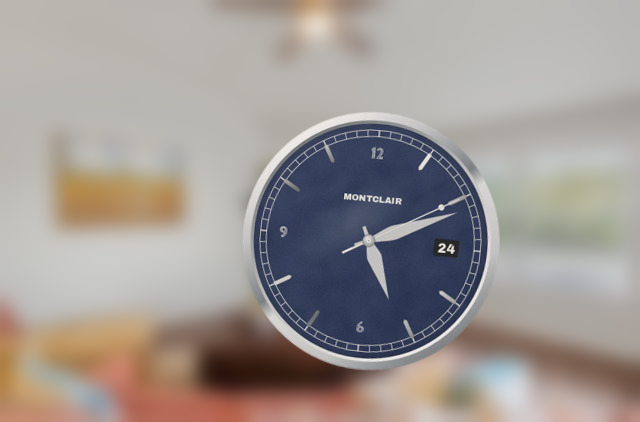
5.11.10
